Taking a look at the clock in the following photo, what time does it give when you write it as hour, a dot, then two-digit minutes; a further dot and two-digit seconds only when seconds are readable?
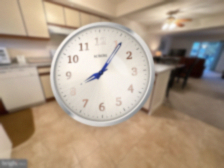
8.06
